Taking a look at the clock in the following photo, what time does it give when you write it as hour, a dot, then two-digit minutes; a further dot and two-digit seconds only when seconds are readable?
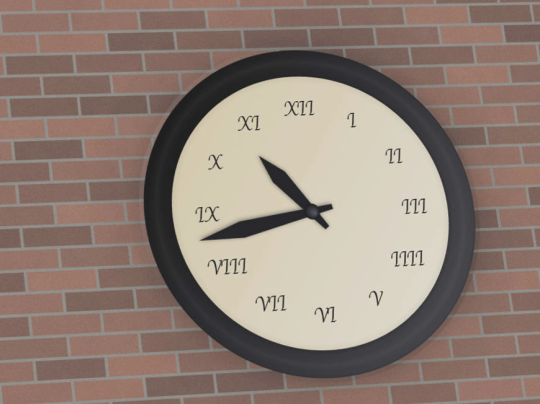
10.43
